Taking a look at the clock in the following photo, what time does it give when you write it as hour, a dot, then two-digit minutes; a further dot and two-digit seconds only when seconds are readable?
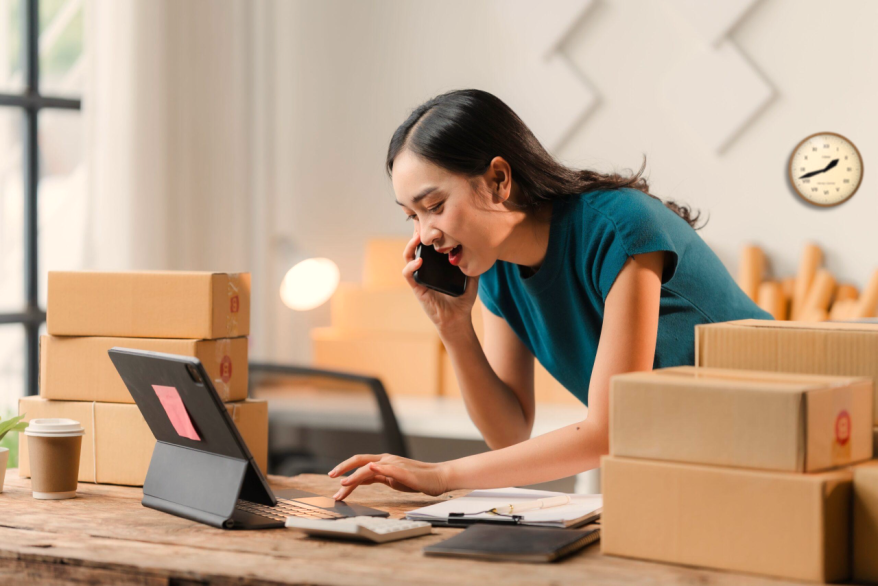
1.42
